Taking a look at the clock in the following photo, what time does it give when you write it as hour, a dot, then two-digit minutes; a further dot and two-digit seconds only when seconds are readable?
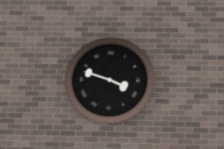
3.48
